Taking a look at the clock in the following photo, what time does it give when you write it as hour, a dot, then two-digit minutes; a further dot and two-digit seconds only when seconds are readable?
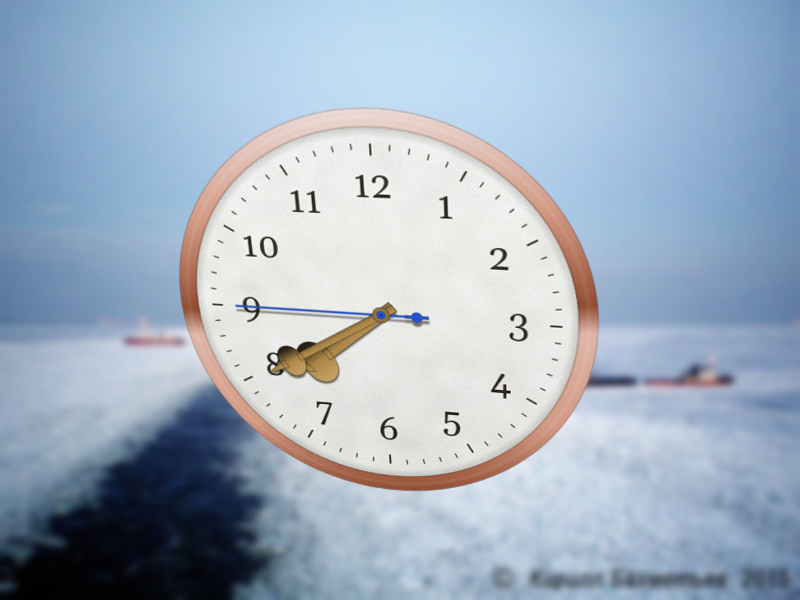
7.39.45
